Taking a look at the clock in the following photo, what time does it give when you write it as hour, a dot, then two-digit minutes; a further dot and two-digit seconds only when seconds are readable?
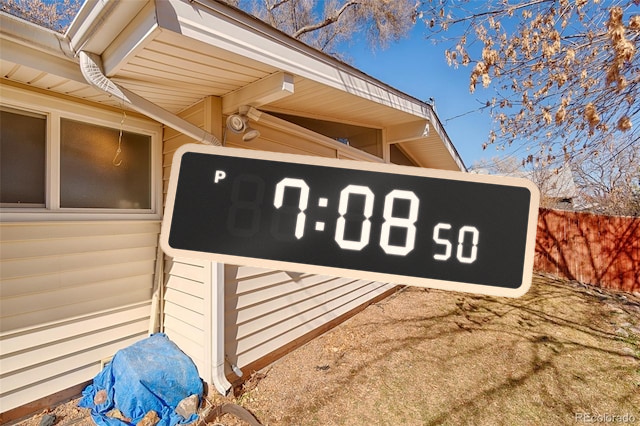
7.08.50
